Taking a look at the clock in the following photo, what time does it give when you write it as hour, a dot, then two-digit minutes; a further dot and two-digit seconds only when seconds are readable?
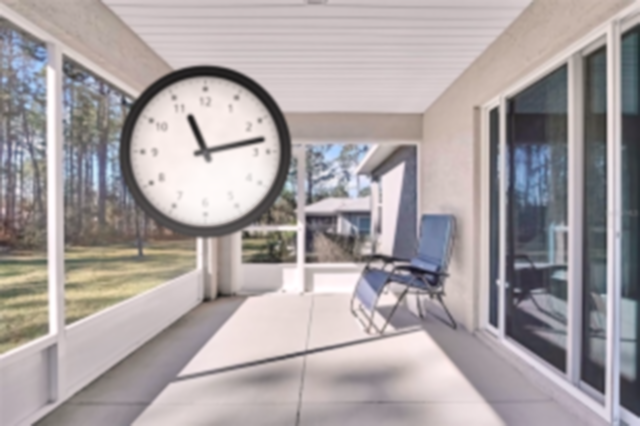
11.13
